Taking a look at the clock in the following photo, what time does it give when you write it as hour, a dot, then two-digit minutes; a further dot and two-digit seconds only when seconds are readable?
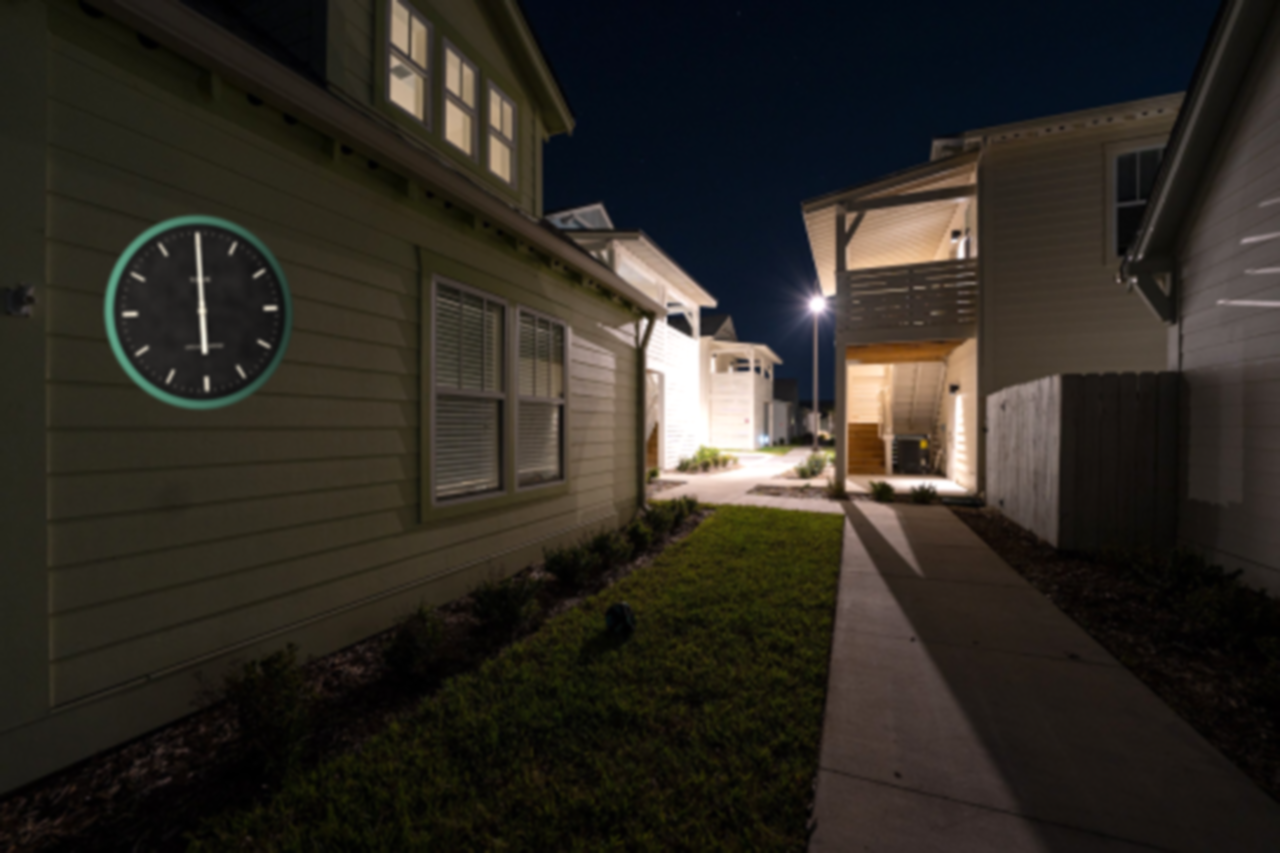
6.00
